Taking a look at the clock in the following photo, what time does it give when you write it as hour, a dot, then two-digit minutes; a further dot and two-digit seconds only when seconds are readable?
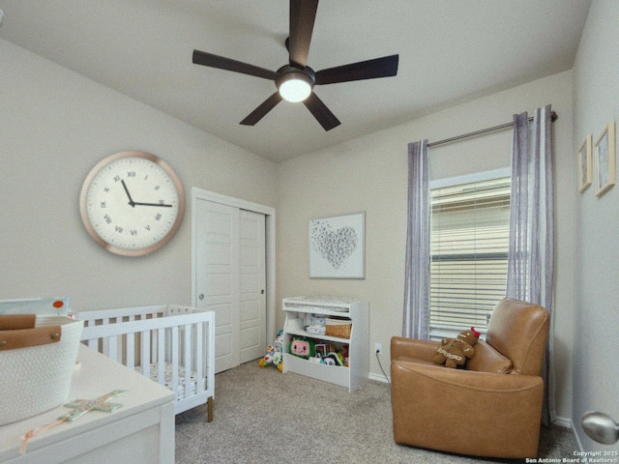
11.16
